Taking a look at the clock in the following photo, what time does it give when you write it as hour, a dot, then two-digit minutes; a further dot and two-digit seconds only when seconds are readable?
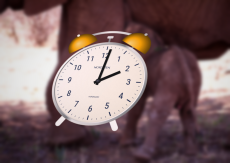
2.01
